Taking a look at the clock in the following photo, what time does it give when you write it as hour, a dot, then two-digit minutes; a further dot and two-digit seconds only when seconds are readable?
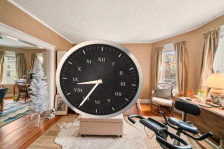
8.35
